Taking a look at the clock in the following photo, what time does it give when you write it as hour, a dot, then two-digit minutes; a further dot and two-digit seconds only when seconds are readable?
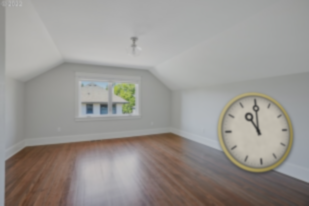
11.00
